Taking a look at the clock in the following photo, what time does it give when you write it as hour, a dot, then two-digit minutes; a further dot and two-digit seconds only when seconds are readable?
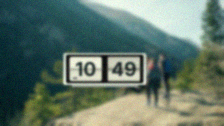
10.49
